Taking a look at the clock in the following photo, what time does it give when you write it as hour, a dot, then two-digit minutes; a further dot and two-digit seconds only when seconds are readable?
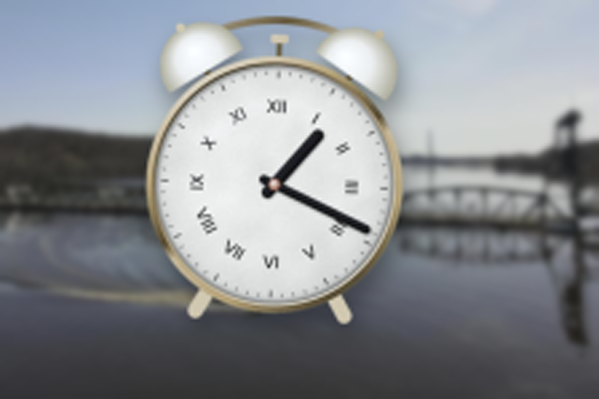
1.19
